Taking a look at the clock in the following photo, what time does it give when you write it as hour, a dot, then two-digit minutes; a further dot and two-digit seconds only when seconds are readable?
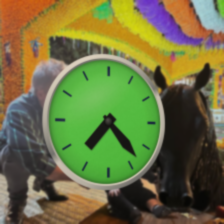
7.23
